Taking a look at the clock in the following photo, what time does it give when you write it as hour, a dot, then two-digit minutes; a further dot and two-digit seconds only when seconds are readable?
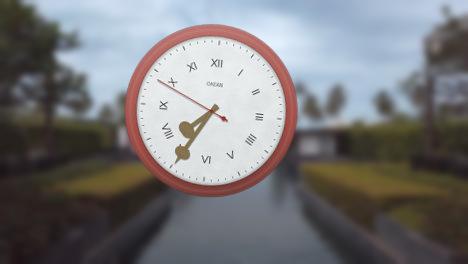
7.34.49
